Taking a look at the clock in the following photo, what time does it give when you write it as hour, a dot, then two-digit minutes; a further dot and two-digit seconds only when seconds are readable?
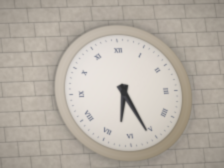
6.26
